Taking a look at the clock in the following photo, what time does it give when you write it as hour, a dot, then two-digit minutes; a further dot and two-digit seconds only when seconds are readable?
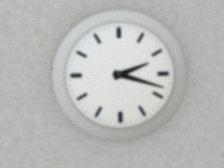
2.18
